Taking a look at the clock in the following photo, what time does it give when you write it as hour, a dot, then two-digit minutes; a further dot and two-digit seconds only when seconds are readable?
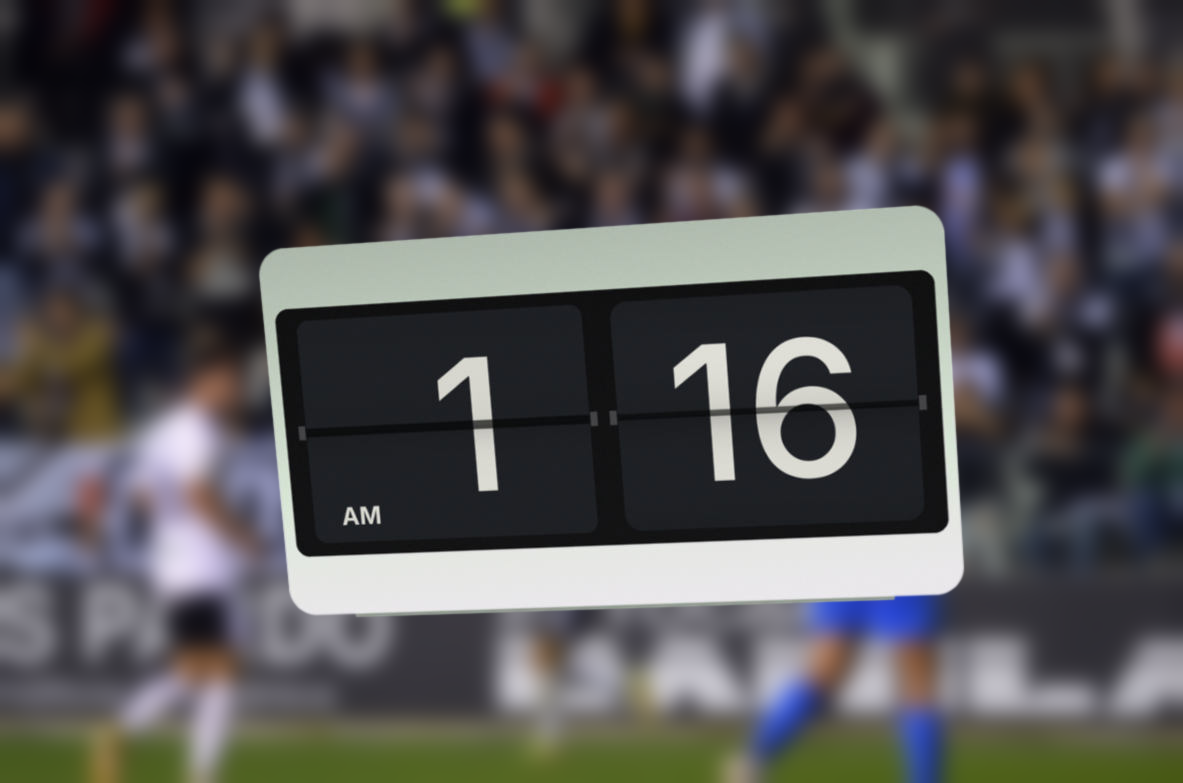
1.16
